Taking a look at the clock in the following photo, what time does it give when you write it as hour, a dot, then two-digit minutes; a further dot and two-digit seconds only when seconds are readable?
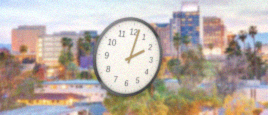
2.02
